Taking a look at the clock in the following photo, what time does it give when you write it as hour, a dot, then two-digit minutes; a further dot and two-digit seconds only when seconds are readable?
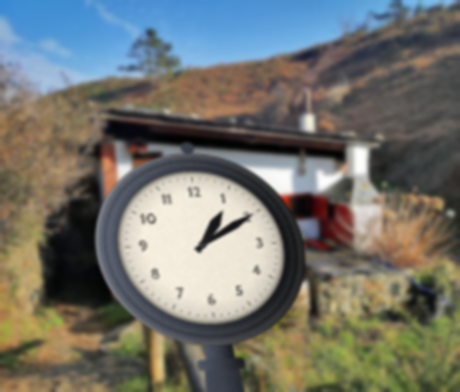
1.10
